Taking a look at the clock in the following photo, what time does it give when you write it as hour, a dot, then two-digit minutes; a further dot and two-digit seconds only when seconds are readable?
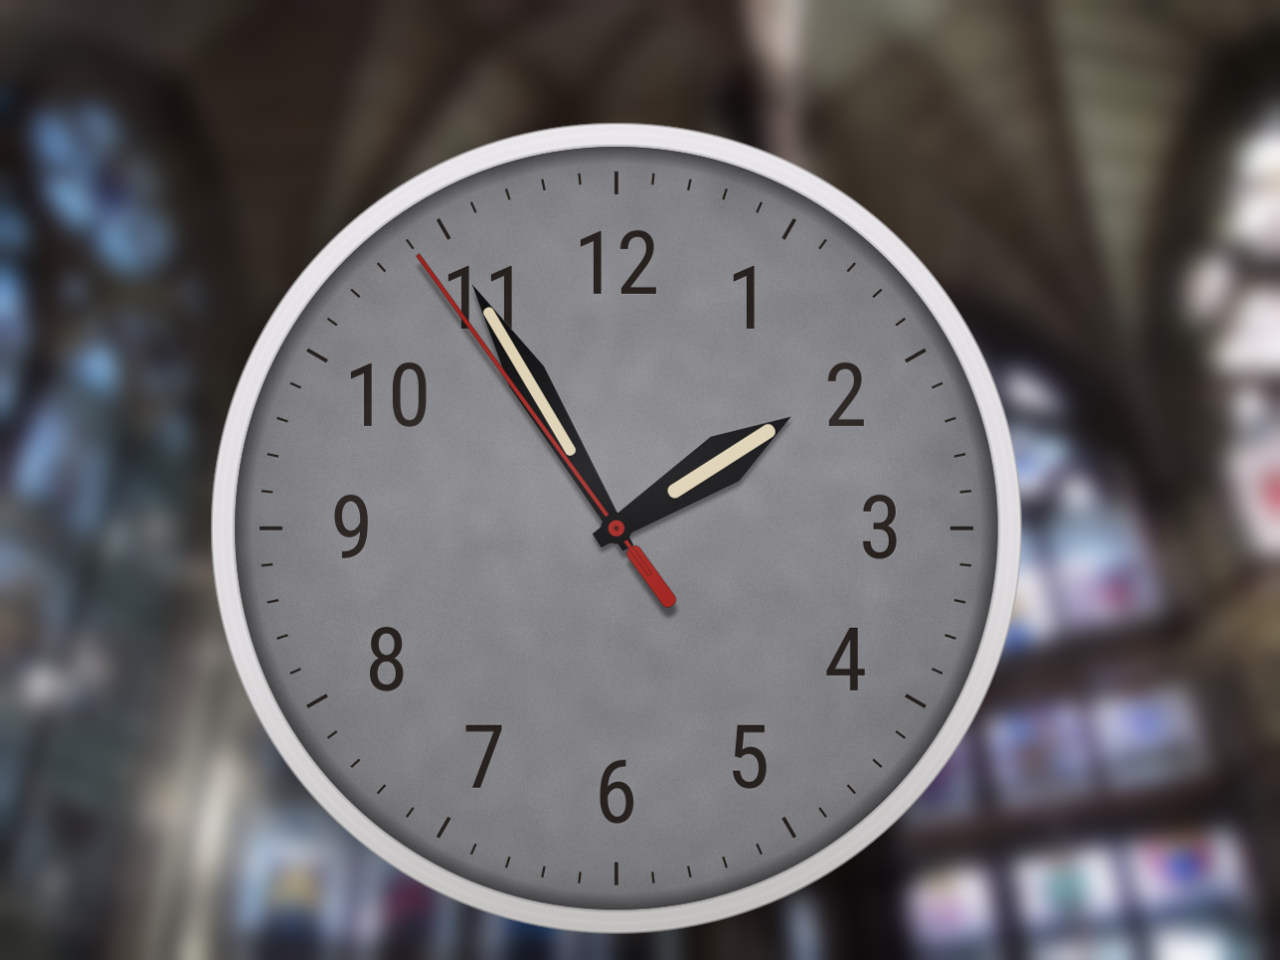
1.54.54
